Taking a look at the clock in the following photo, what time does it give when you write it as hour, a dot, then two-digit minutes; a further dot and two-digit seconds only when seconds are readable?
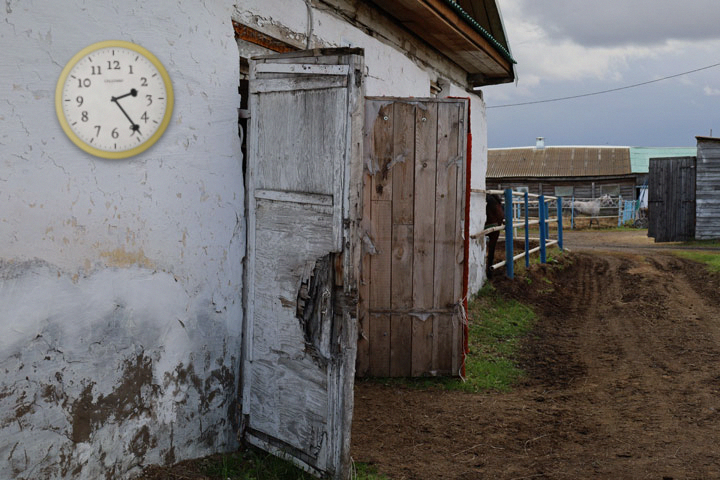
2.24
